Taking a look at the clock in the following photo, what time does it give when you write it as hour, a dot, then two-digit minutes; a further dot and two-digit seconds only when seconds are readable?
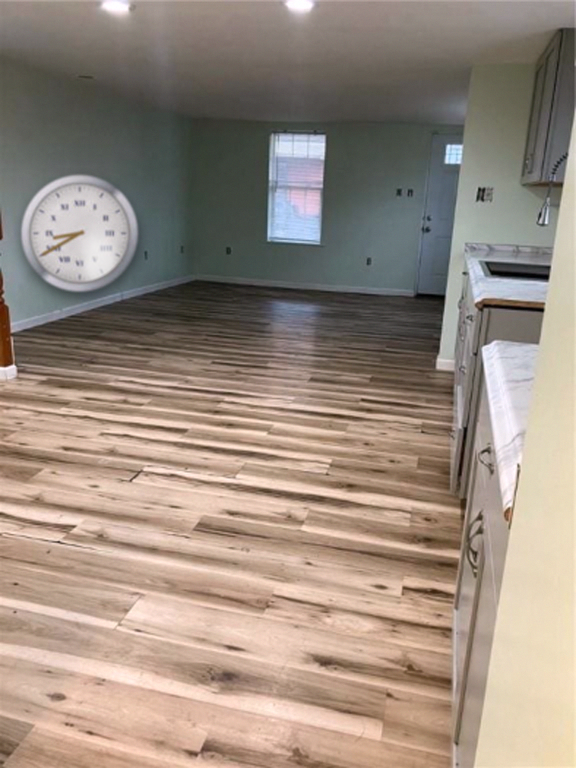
8.40
